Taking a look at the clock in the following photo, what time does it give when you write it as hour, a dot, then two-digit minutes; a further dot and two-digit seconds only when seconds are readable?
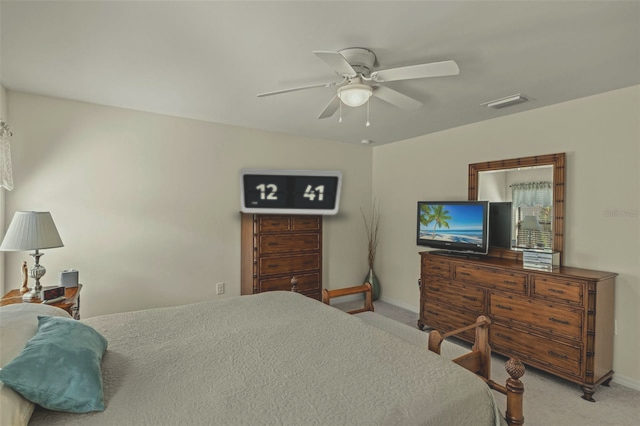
12.41
